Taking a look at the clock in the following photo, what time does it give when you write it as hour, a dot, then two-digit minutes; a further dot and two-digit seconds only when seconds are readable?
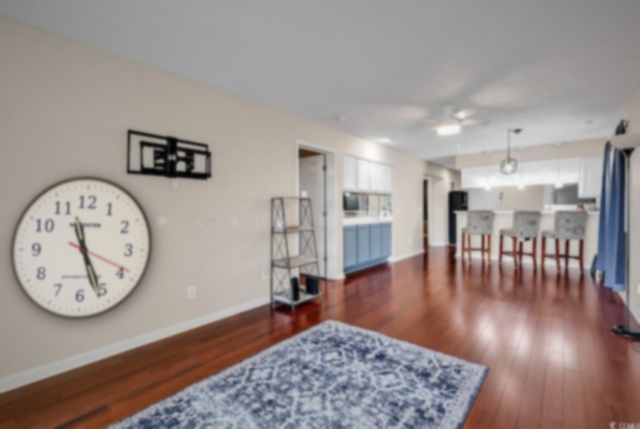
11.26.19
